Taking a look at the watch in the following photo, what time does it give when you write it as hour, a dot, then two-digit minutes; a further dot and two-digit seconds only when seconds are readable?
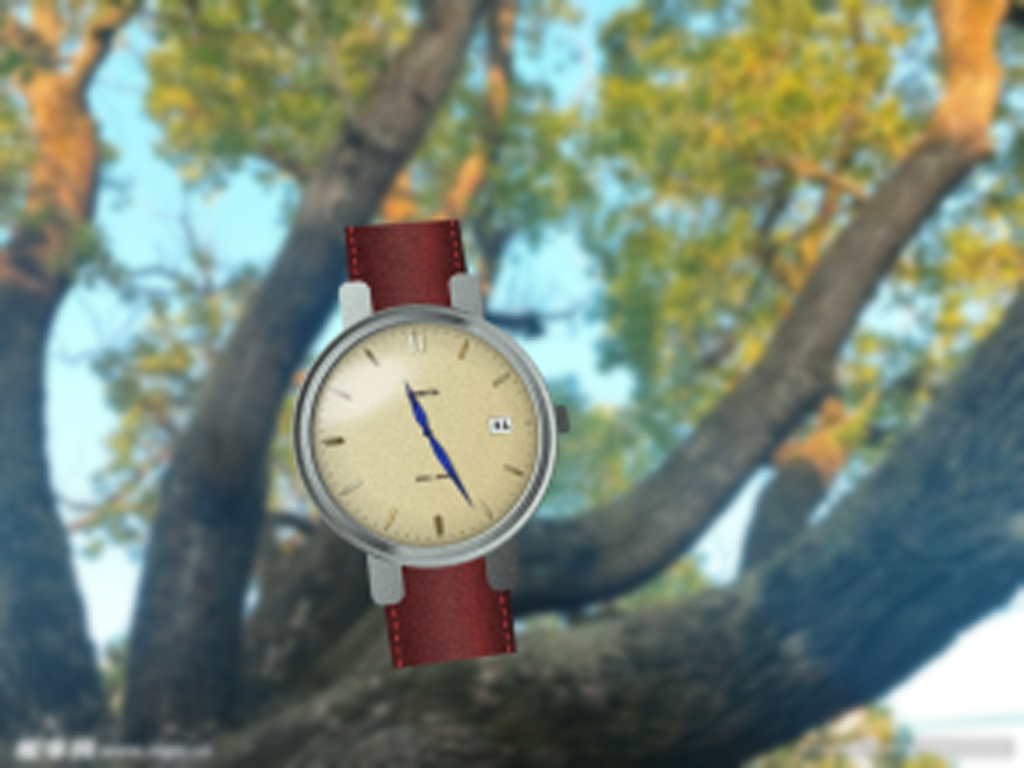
11.26
